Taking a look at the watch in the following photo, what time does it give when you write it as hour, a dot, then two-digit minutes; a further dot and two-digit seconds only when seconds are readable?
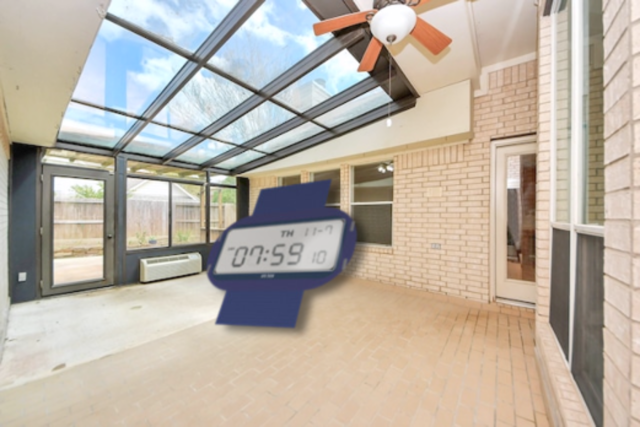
7.59.10
